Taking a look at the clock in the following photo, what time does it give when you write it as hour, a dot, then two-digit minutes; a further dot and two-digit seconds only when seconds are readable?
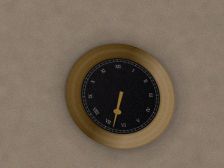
6.33
